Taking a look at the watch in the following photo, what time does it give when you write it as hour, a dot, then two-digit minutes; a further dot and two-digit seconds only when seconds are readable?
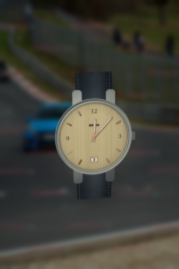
12.07
